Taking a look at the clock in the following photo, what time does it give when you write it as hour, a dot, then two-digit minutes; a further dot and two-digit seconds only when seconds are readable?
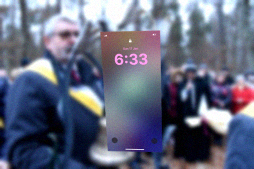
6.33
